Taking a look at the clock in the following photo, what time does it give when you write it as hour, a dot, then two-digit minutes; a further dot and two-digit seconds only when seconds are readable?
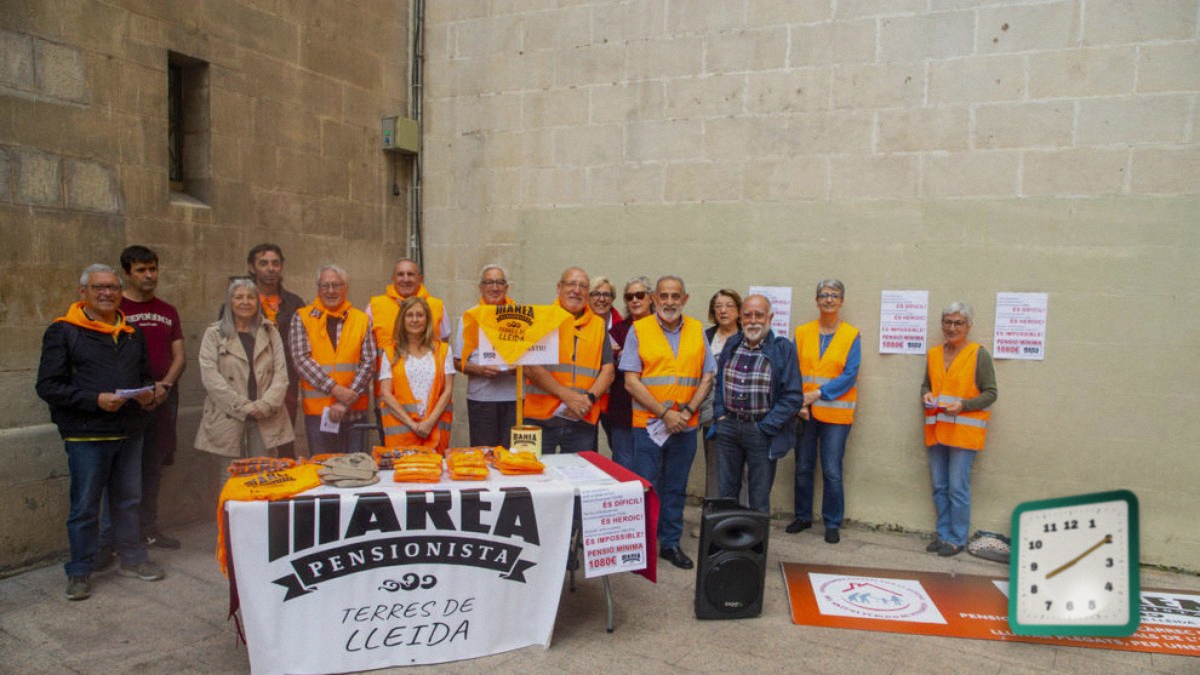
8.10
